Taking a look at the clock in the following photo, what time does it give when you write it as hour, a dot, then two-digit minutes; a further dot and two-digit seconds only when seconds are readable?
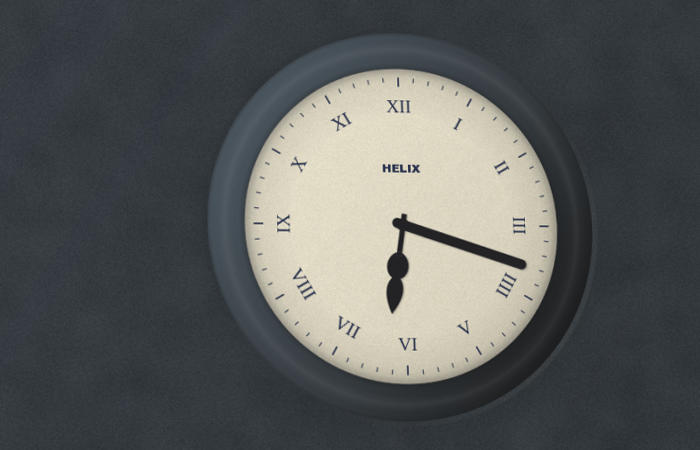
6.18
